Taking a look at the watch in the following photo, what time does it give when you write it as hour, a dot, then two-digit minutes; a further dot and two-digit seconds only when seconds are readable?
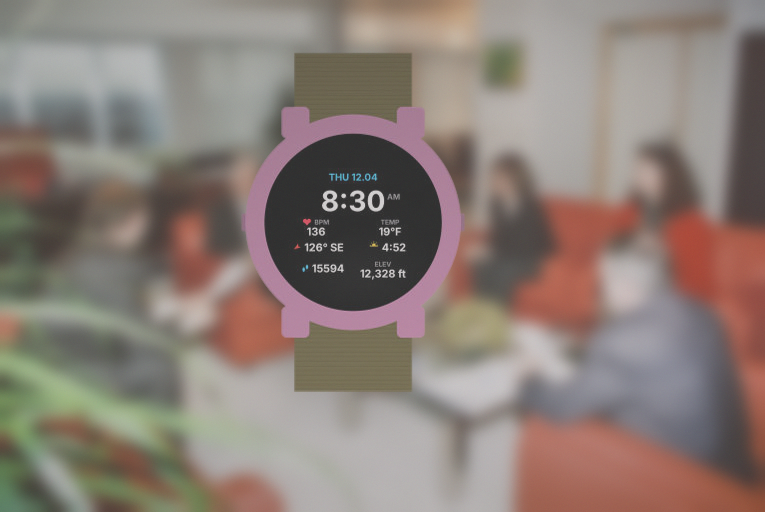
8.30
